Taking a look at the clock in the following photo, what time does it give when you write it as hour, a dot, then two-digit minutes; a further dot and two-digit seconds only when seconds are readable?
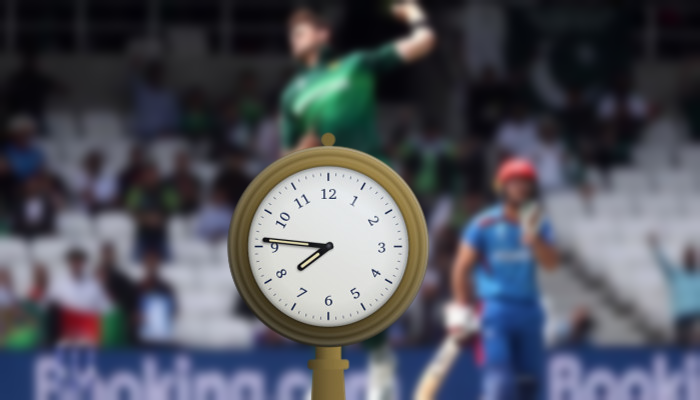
7.46
